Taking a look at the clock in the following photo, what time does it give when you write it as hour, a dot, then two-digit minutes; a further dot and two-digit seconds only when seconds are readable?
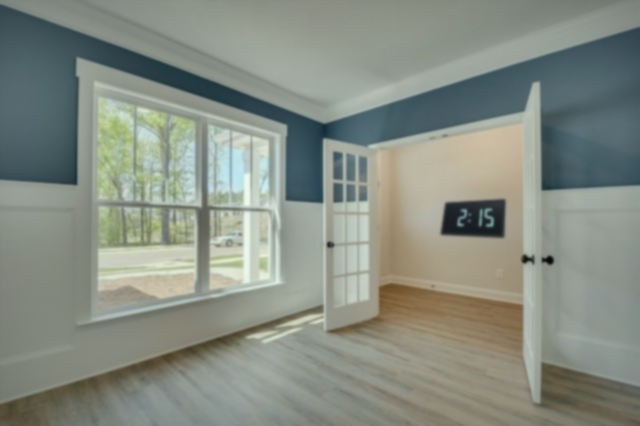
2.15
